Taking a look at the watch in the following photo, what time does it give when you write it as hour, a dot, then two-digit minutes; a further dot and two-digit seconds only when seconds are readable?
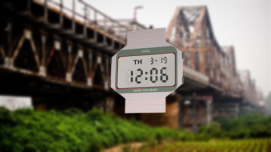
12.06
